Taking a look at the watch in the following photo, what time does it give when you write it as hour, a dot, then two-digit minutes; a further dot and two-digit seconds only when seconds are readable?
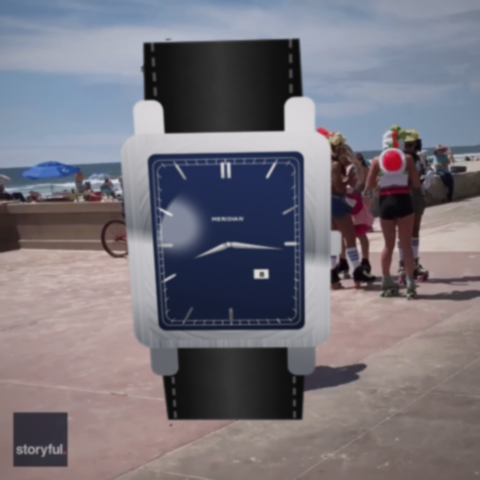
8.16
